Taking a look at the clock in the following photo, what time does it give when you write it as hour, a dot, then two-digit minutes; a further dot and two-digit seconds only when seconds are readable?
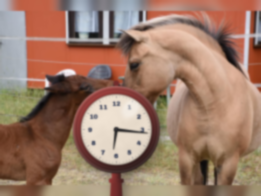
6.16
